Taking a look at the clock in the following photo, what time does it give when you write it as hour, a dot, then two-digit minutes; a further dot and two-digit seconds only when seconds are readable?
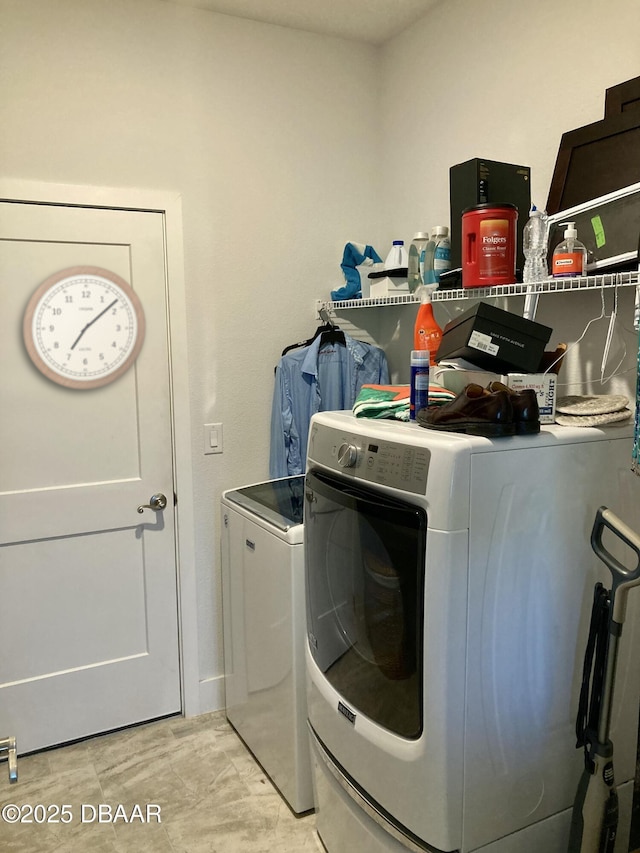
7.08
